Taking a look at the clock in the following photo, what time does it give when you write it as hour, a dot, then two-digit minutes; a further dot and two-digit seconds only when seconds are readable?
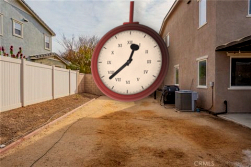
12.38
